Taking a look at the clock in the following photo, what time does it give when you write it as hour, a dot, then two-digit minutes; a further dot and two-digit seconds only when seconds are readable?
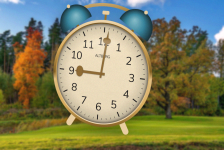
9.01
